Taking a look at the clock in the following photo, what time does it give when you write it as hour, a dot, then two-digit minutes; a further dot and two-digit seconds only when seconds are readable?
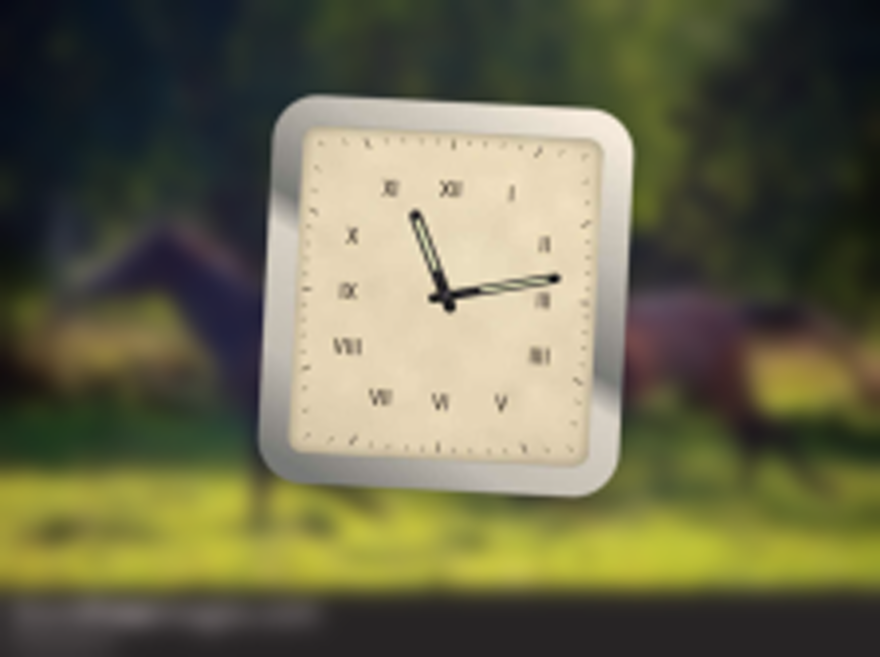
11.13
